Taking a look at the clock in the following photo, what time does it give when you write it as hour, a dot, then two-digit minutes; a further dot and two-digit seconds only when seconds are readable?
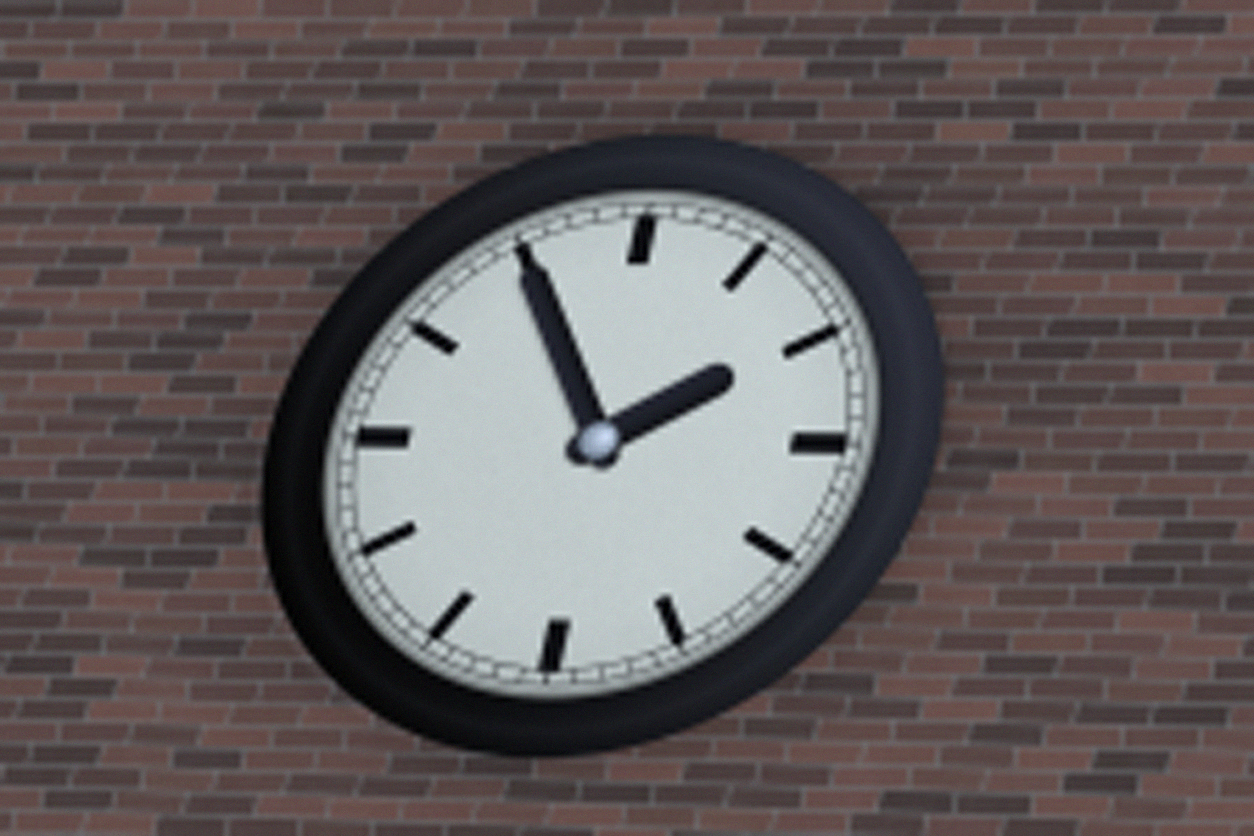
1.55
